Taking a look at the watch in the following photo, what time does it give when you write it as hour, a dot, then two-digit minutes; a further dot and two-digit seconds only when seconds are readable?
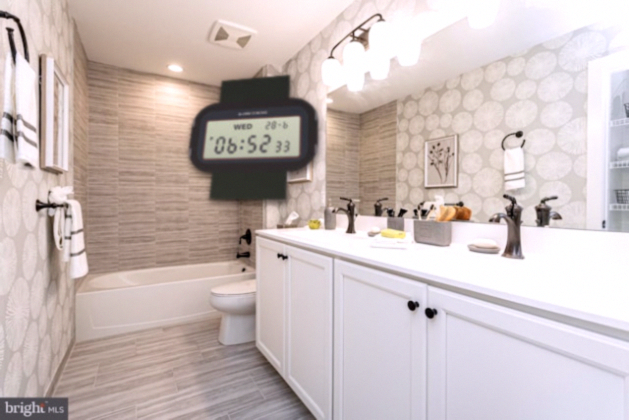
6.52.33
